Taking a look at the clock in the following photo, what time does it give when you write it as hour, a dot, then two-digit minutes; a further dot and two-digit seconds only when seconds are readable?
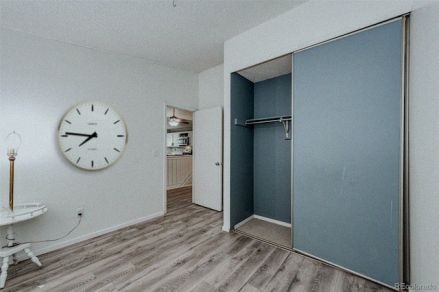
7.46
